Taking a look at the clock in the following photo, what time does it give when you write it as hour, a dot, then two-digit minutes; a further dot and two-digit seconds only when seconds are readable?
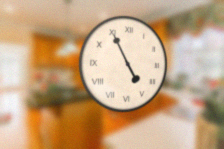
4.55
